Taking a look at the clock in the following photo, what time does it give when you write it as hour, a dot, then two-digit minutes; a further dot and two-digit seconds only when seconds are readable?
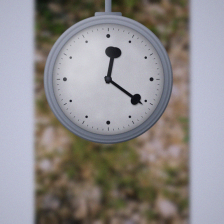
12.21
